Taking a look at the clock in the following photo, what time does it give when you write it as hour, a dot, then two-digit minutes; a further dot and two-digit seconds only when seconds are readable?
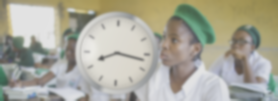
8.17
